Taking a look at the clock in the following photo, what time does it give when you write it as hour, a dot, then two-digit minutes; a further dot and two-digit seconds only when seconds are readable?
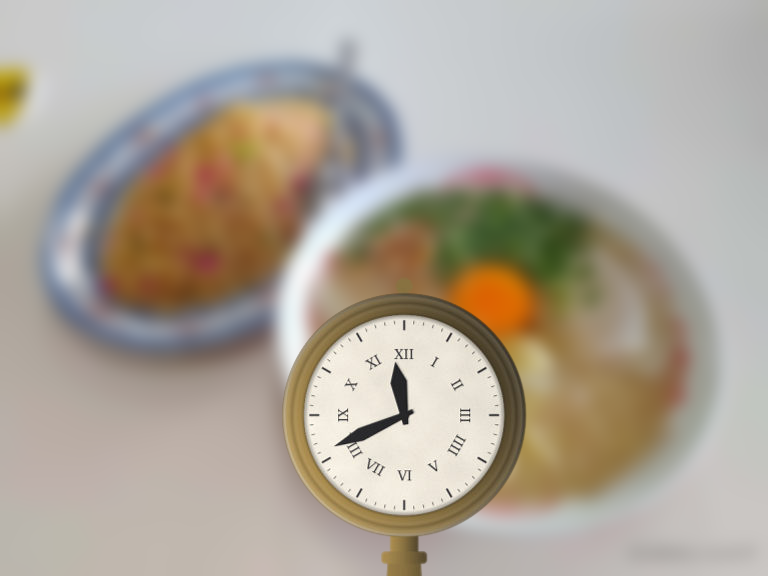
11.41
